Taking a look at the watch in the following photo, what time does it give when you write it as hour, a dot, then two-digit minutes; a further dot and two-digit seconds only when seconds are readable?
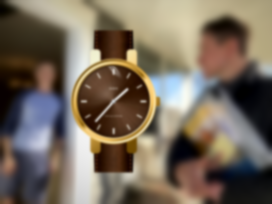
1.37
